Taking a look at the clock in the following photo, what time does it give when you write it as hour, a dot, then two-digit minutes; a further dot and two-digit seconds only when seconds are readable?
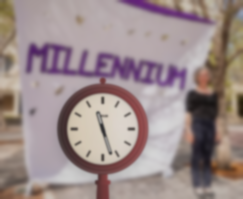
11.27
